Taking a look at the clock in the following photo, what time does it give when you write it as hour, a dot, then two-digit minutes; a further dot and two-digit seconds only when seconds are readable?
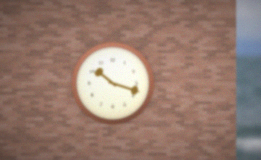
10.18
